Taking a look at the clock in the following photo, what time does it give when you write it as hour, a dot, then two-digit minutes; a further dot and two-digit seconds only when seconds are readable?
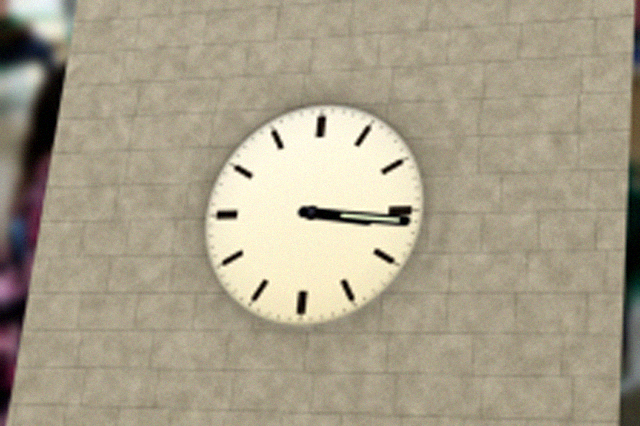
3.16
